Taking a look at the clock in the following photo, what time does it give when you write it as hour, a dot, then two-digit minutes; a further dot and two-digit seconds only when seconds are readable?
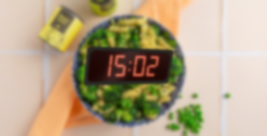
15.02
